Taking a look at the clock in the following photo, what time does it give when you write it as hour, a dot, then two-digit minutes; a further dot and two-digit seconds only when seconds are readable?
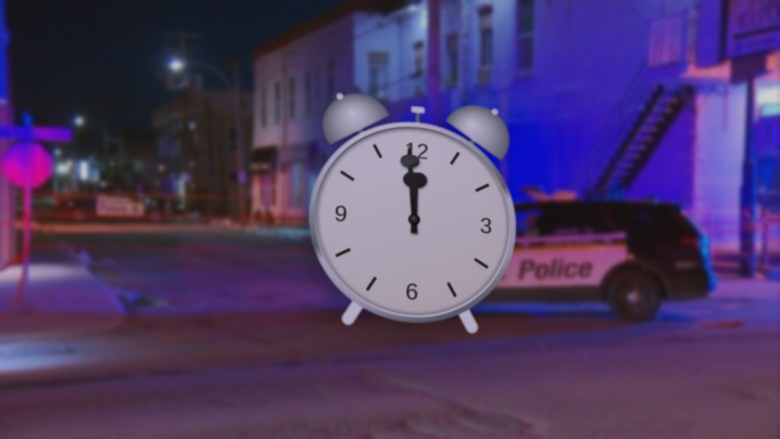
11.59
